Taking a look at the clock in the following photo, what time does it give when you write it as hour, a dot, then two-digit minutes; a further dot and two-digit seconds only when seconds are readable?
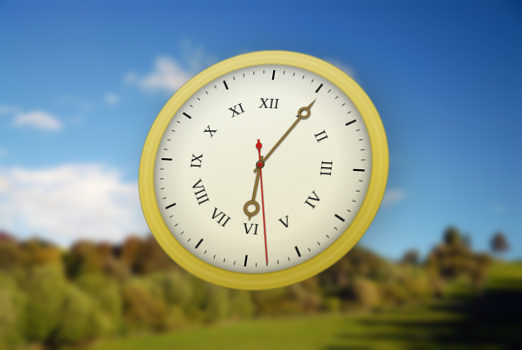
6.05.28
